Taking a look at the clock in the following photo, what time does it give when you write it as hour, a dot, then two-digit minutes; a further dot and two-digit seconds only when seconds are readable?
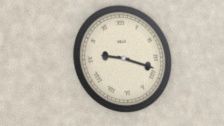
9.18
